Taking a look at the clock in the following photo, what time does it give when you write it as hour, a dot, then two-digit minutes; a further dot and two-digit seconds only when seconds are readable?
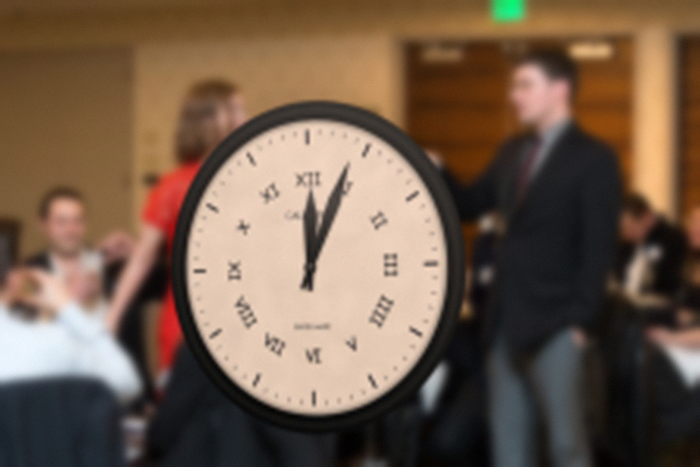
12.04
